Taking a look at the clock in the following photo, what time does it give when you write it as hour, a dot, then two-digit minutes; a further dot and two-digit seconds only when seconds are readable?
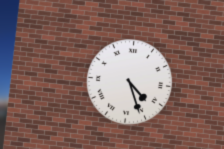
4.26
